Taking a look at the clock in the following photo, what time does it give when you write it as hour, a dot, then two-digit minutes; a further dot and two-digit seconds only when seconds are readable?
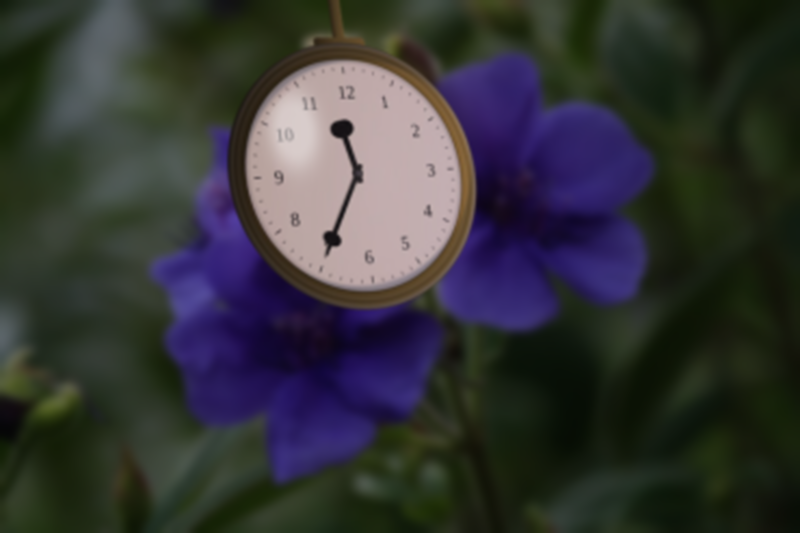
11.35
